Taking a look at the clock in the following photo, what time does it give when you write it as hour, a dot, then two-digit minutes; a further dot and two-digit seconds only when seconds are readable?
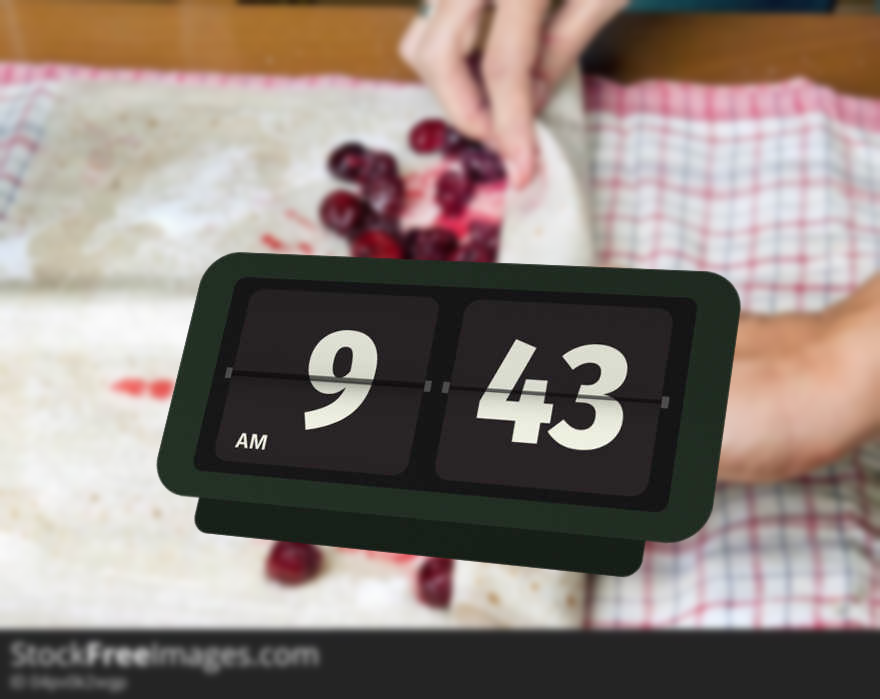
9.43
